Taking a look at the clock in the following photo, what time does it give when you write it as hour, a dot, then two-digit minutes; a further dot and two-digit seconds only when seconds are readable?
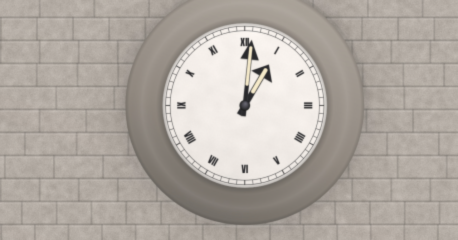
1.01
